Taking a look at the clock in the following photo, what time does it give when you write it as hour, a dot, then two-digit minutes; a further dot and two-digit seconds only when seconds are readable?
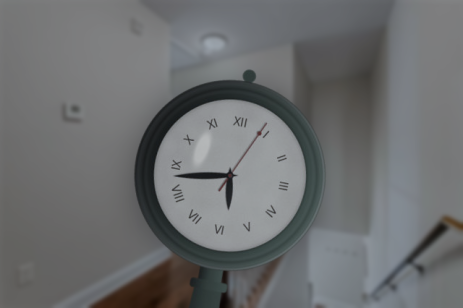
5.43.04
